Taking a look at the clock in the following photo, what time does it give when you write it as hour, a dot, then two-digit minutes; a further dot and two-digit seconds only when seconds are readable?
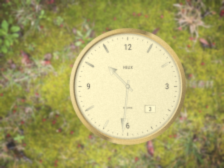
10.31
